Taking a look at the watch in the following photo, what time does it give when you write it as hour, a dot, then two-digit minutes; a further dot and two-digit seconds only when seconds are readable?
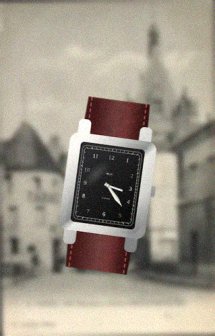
3.23
